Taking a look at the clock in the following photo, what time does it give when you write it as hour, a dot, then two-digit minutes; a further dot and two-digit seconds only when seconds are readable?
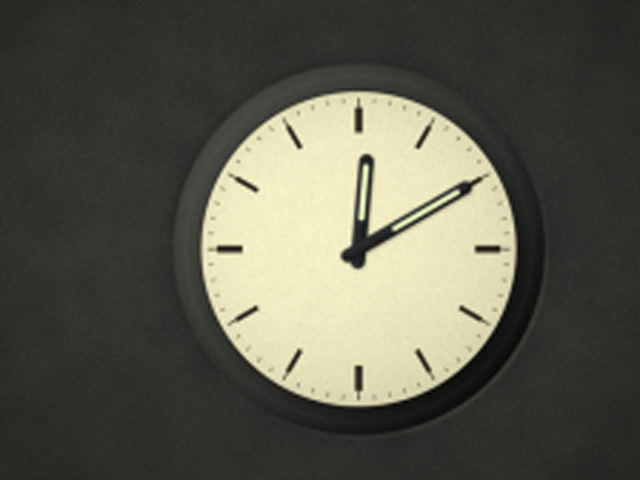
12.10
